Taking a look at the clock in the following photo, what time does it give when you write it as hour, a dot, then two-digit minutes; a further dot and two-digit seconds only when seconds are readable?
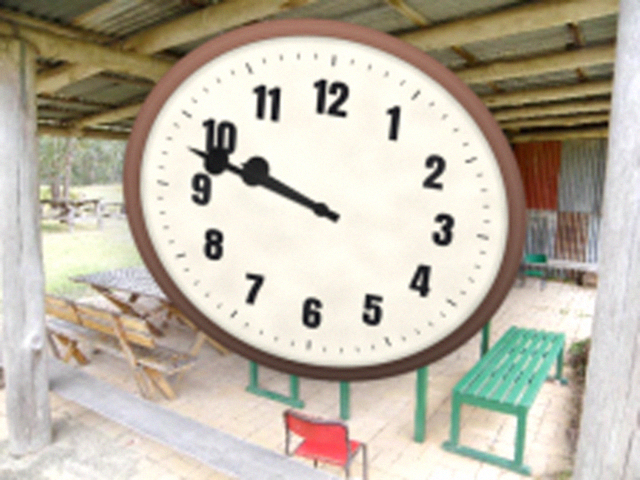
9.48
